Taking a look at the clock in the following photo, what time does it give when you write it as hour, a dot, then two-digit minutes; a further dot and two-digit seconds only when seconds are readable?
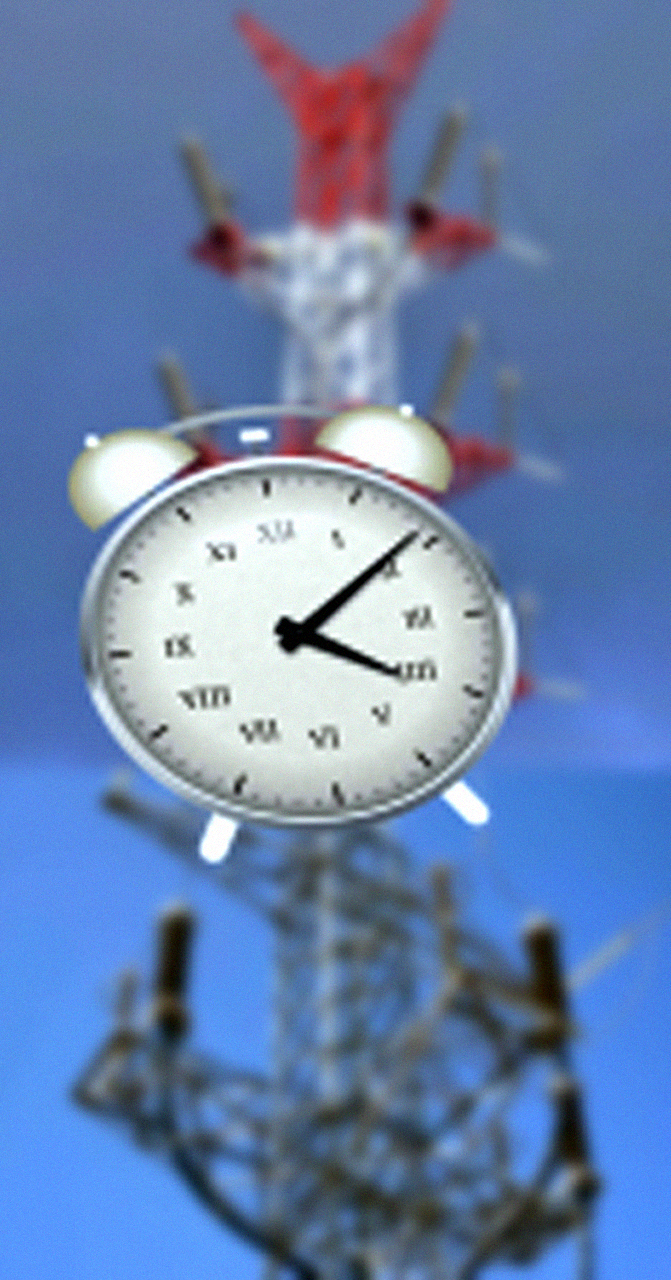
4.09
